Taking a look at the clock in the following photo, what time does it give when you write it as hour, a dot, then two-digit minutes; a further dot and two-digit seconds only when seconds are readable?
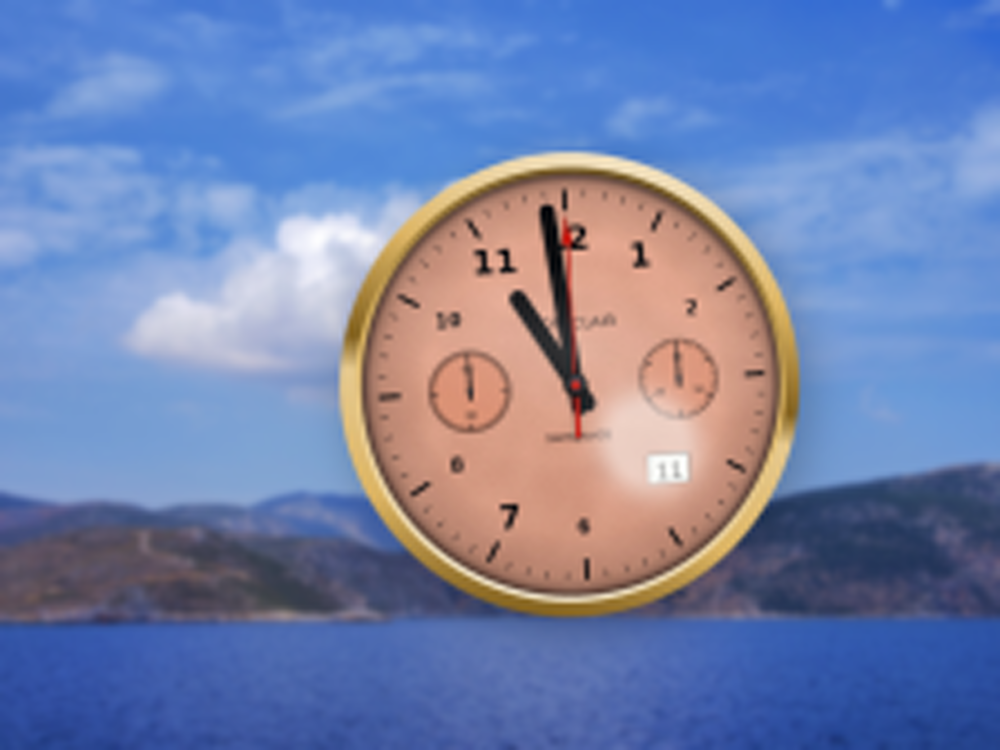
10.59
